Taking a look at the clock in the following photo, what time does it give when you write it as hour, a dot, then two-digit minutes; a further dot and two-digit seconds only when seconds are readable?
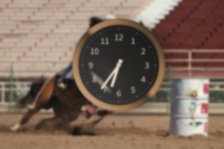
6.36
